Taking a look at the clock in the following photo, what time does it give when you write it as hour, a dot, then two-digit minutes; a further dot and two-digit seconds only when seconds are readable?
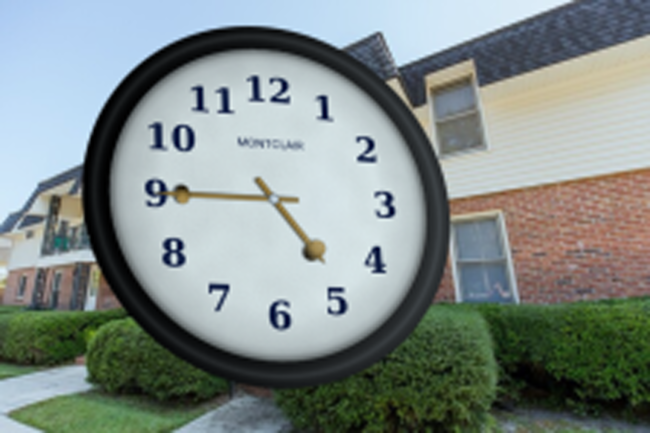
4.45
